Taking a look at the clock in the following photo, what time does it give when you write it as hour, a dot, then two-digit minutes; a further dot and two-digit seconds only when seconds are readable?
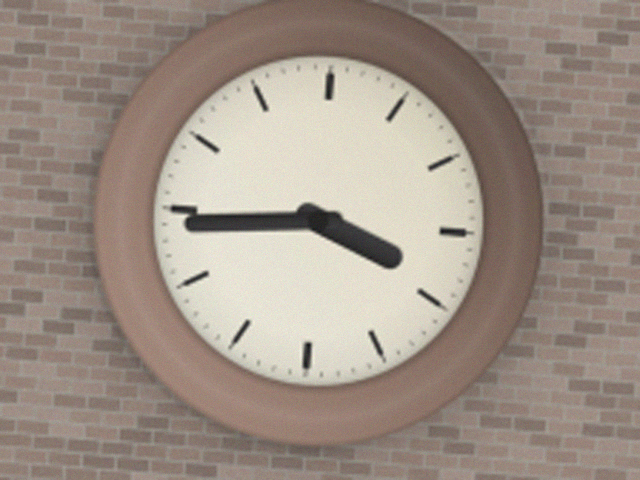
3.44
